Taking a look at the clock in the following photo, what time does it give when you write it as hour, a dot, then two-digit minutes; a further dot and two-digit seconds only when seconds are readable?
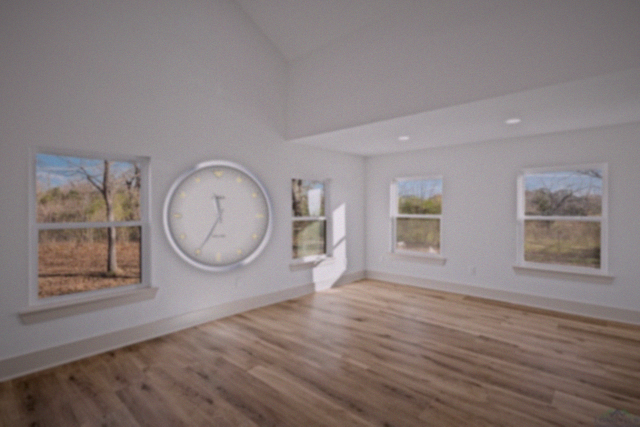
11.35
